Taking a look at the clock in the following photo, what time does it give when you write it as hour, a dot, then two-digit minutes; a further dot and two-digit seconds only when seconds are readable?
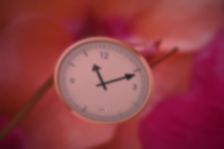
11.11
